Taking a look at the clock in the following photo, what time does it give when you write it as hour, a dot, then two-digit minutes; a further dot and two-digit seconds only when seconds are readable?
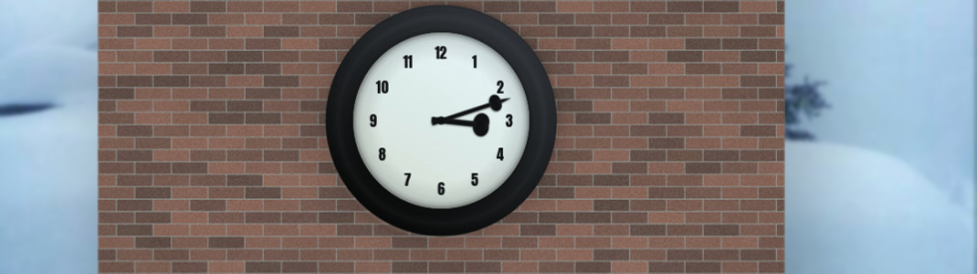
3.12
